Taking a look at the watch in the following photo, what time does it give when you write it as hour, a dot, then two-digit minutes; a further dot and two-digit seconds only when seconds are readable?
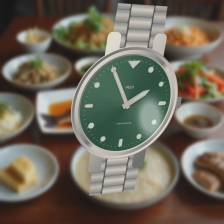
1.55
